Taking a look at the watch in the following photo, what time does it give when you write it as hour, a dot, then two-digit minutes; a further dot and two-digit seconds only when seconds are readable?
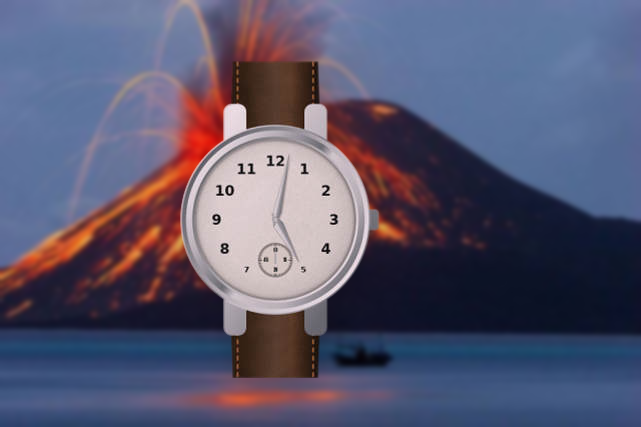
5.02
